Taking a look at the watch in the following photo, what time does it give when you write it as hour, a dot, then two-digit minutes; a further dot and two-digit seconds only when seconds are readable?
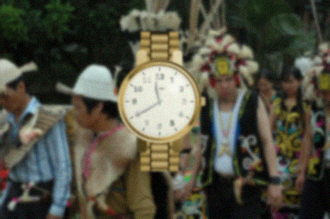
11.40
